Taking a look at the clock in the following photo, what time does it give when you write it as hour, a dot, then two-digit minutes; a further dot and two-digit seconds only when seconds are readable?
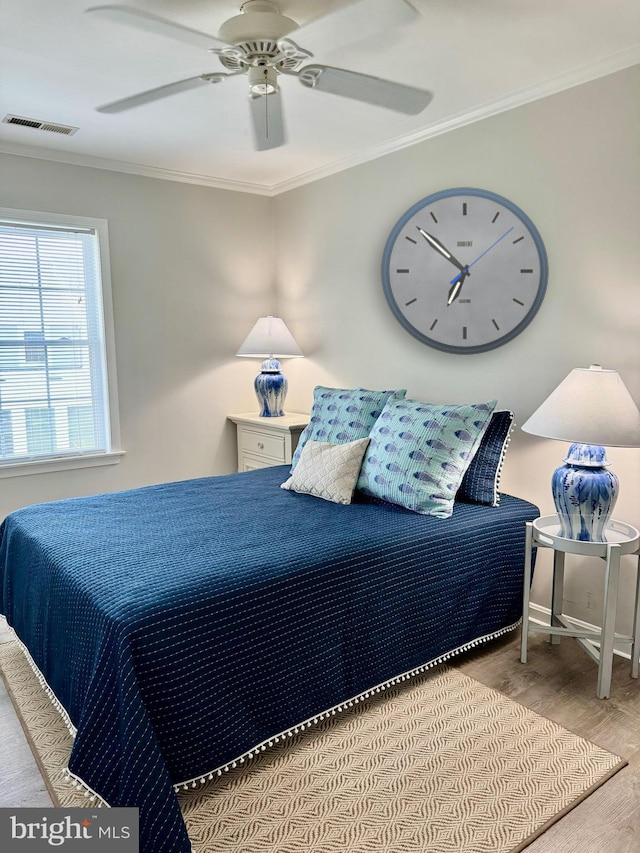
6.52.08
